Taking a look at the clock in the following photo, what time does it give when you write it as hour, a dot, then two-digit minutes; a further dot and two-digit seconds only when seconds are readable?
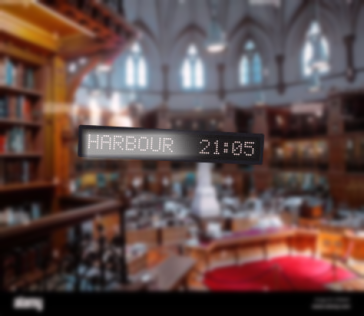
21.05
